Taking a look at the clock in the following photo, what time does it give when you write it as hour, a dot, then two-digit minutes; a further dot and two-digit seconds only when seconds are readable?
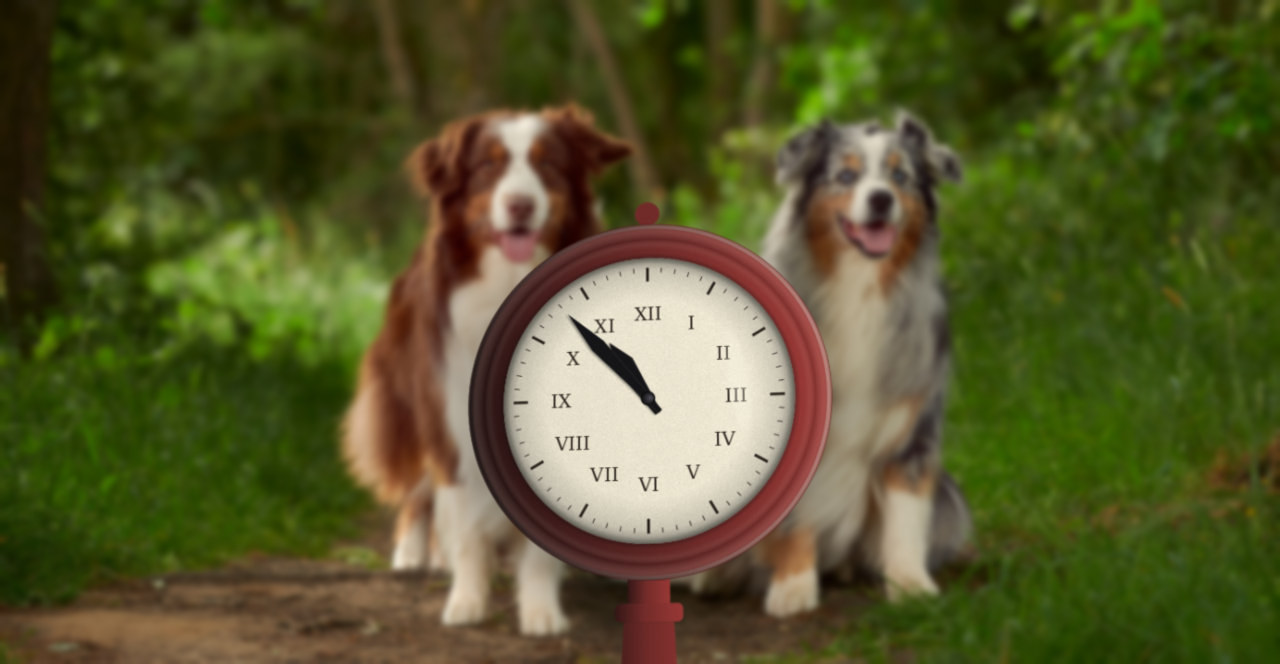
10.53
